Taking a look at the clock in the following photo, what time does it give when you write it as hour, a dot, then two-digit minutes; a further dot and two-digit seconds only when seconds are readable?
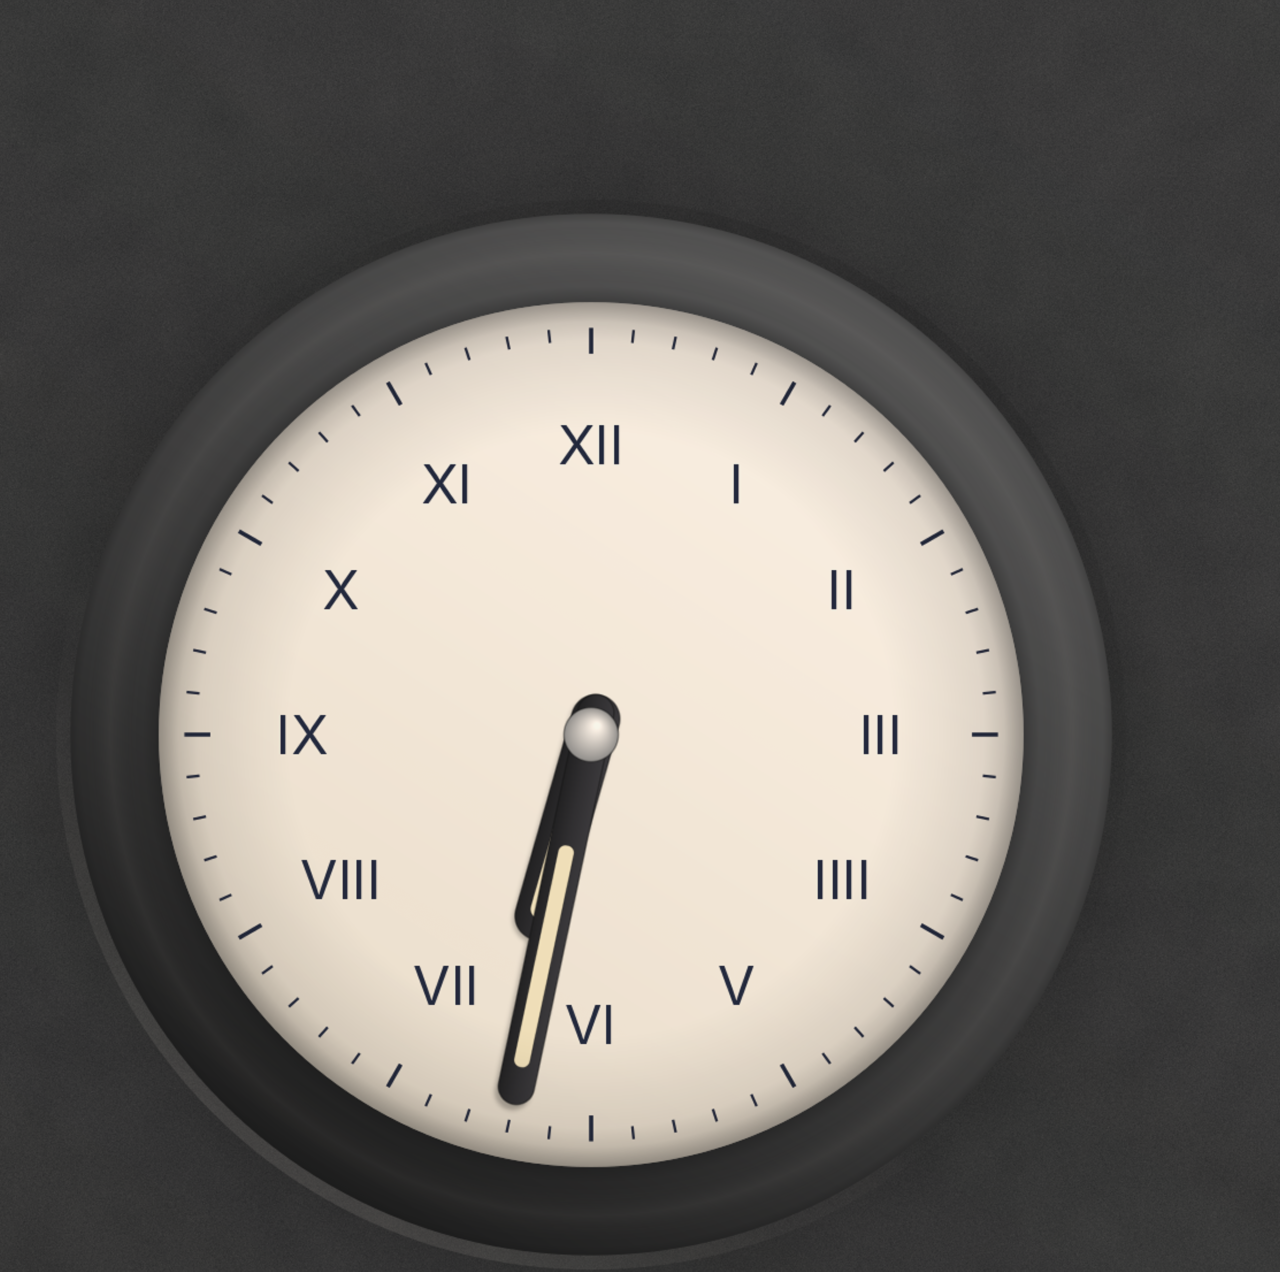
6.32
